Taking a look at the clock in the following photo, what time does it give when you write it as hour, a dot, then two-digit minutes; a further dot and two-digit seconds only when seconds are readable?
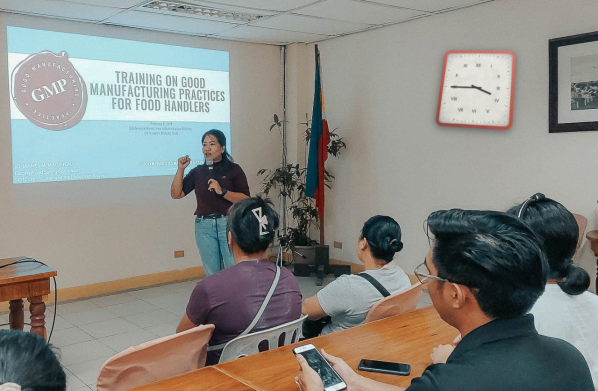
3.45
